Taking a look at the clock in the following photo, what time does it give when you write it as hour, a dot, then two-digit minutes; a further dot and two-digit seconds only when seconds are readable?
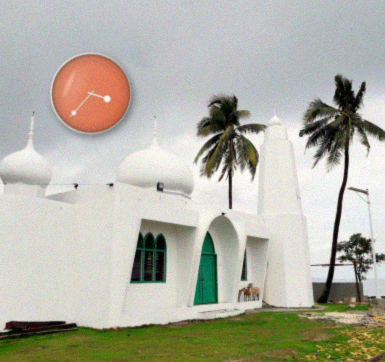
3.37
